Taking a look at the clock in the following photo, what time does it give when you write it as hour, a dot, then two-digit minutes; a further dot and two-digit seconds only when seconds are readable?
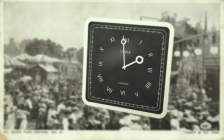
1.59
